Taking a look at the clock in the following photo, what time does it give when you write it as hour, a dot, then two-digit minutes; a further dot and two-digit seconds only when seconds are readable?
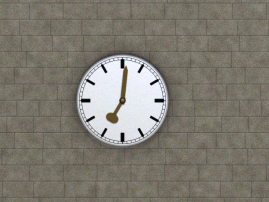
7.01
